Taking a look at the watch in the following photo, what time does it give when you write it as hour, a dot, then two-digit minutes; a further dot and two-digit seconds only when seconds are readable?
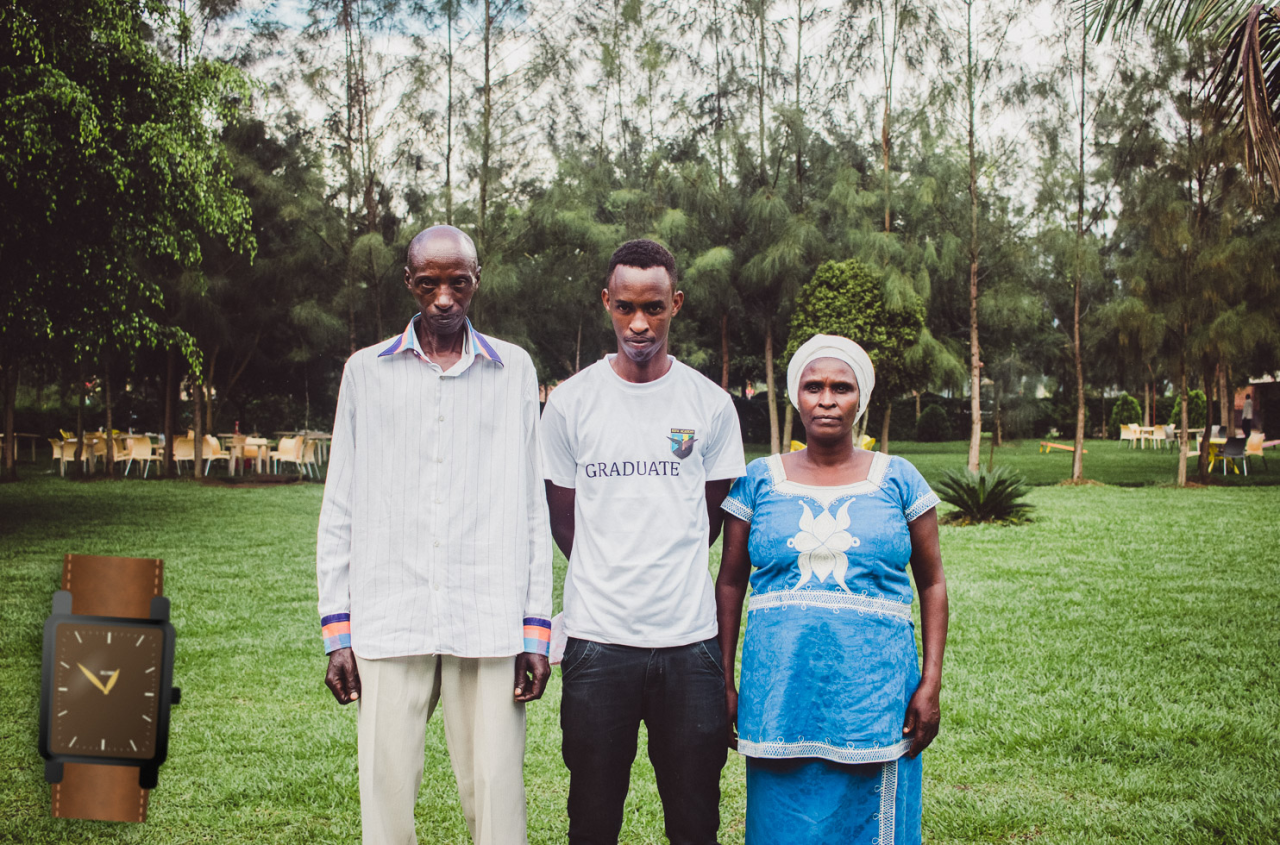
12.52
